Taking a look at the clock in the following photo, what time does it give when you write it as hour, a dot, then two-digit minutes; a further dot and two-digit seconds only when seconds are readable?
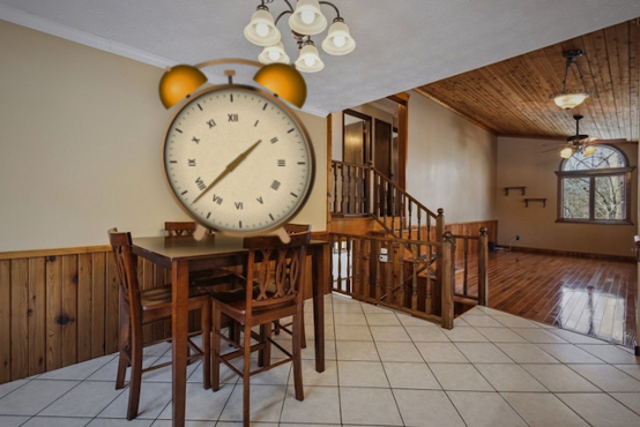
1.38
